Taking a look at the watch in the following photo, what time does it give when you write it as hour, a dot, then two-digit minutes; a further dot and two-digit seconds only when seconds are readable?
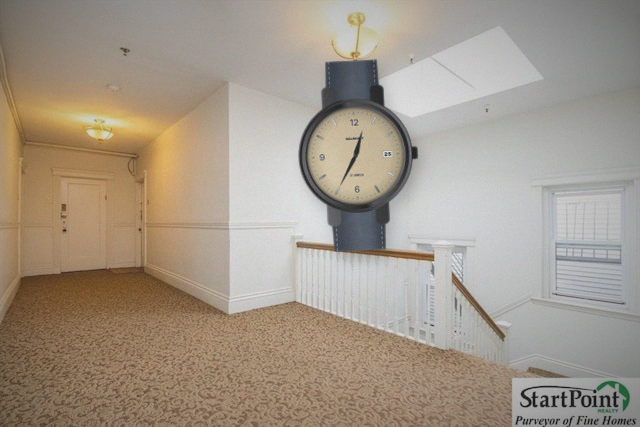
12.35
